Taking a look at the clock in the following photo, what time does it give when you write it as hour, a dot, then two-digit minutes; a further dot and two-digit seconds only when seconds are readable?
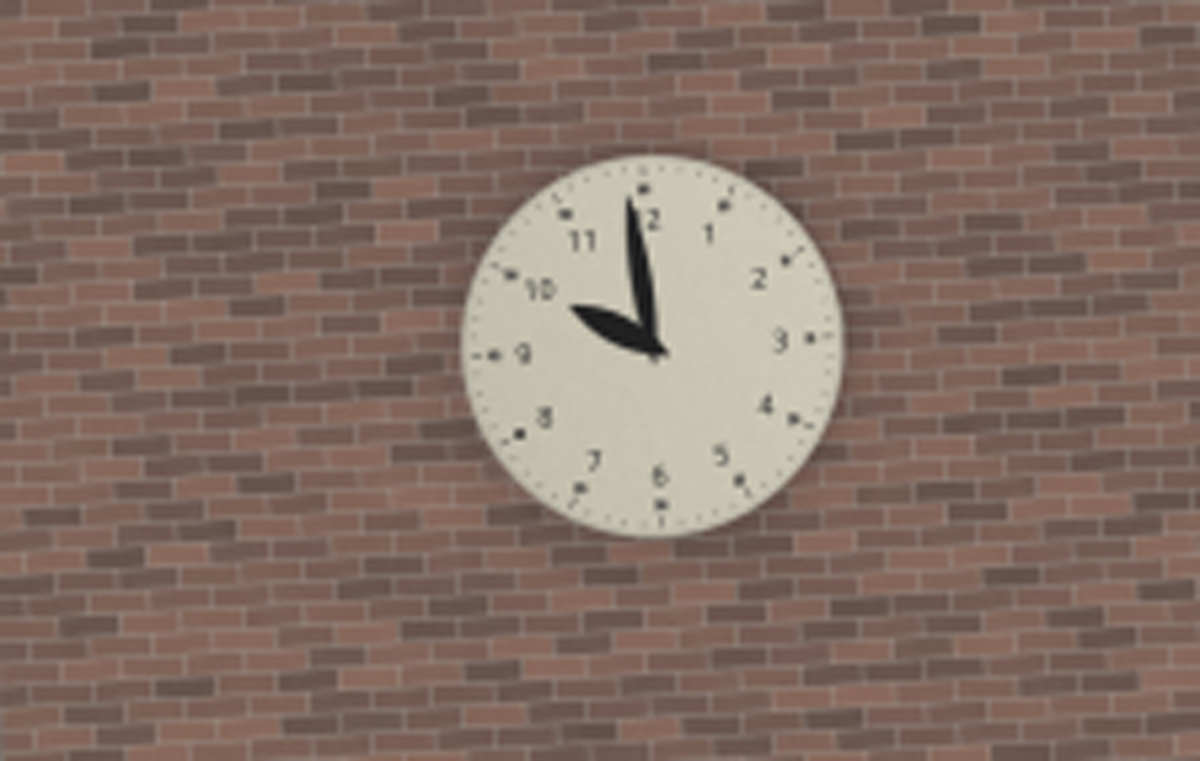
9.59
